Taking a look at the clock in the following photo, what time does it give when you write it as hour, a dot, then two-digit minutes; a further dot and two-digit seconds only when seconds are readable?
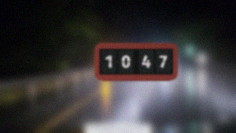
10.47
